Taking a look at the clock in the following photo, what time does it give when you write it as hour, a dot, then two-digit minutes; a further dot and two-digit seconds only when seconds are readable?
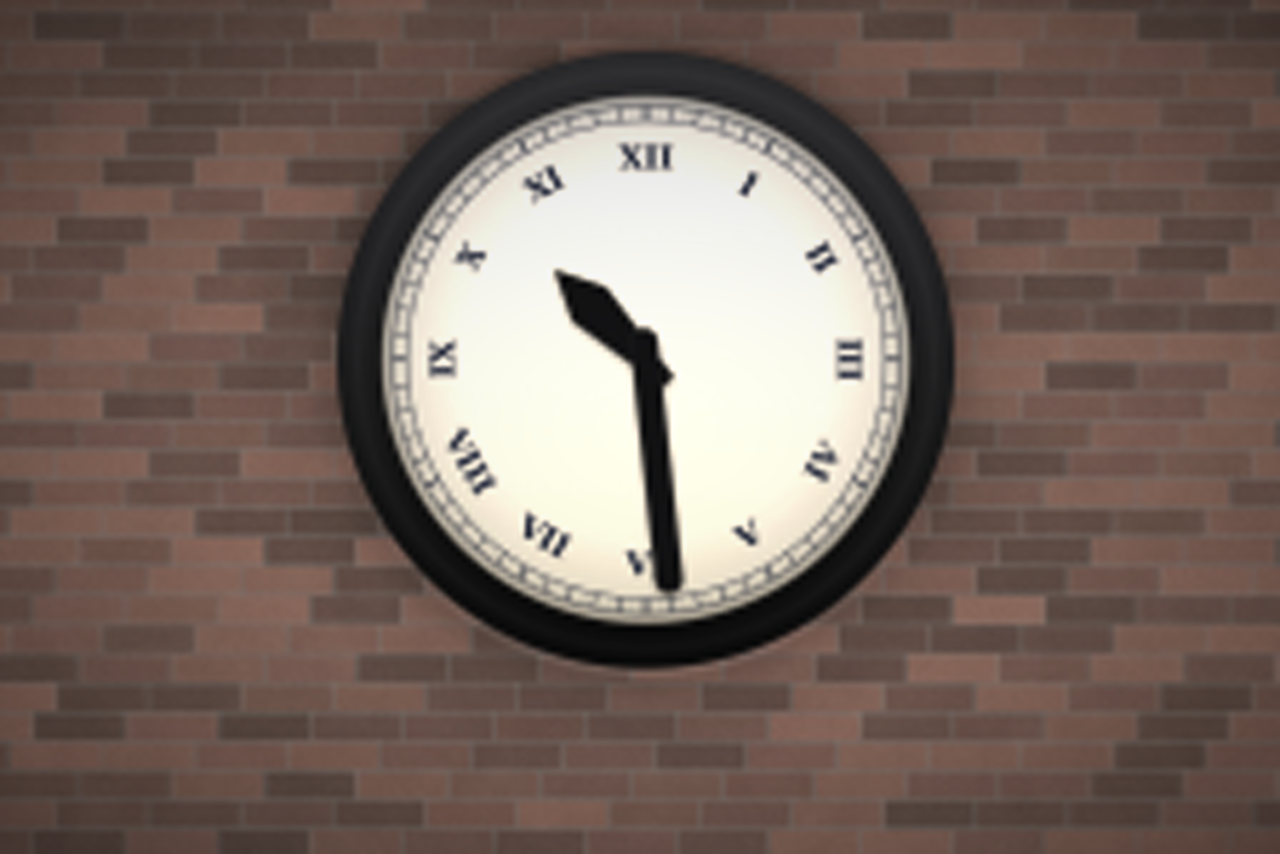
10.29
